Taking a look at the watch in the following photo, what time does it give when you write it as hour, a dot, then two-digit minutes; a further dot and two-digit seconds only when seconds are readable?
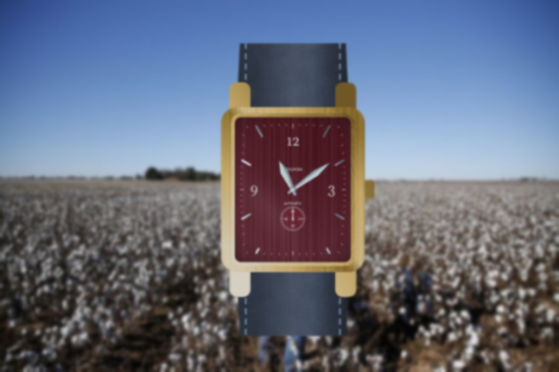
11.09
